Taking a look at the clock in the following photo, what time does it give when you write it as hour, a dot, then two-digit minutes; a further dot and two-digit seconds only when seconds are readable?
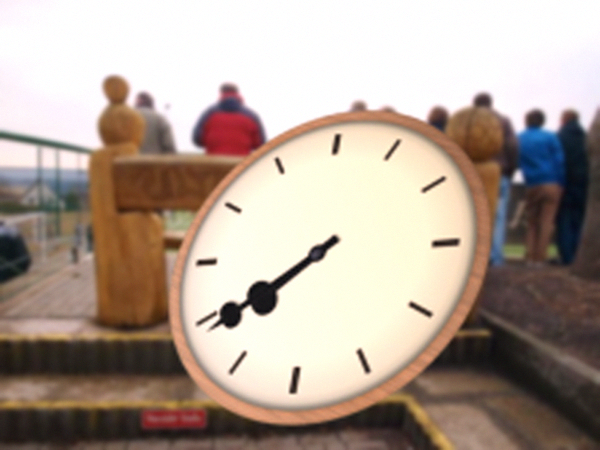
7.39
